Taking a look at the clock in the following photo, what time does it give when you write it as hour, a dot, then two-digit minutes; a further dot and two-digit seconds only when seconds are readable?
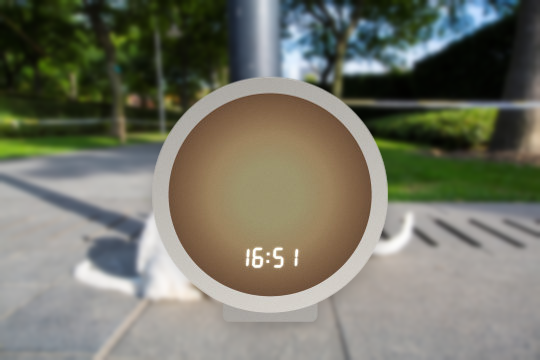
16.51
